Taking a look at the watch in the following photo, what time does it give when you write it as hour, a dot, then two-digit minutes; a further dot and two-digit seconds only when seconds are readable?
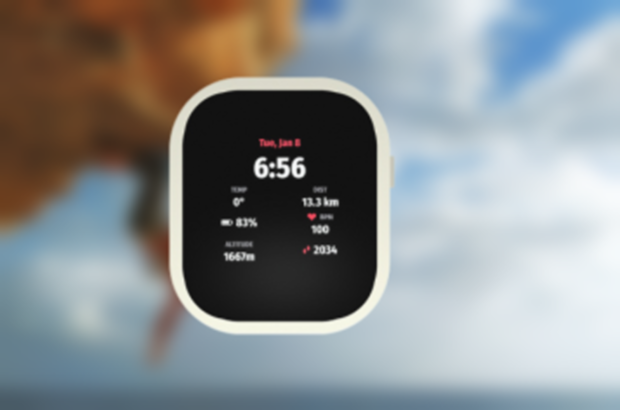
6.56
